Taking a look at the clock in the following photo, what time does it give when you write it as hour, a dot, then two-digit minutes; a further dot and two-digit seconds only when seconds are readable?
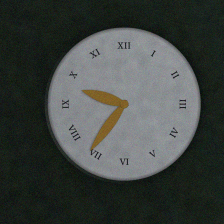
9.36
